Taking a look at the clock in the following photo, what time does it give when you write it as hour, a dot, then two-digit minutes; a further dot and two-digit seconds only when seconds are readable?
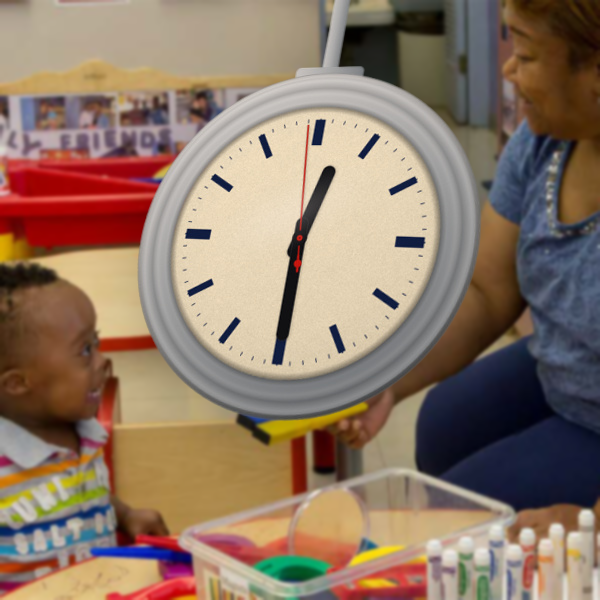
12.29.59
